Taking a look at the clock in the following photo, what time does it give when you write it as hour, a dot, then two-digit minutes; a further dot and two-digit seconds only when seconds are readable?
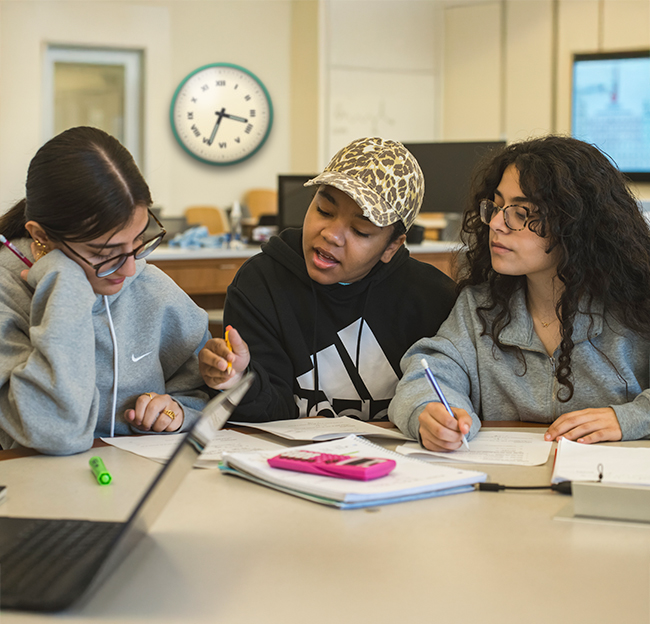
3.34
